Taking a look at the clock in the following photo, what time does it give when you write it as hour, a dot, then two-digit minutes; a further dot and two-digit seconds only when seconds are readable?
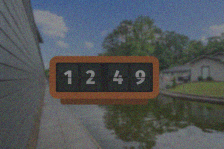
12.49
